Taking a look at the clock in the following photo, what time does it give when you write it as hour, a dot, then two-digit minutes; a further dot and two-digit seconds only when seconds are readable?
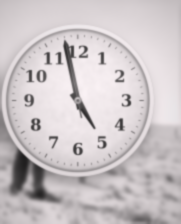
4.57.58
